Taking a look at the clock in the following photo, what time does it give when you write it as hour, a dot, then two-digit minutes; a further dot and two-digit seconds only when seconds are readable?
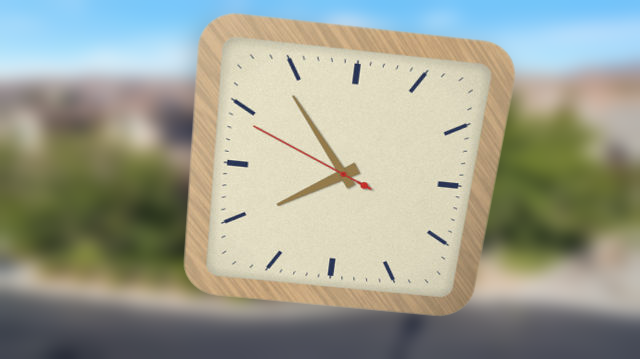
7.53.49
